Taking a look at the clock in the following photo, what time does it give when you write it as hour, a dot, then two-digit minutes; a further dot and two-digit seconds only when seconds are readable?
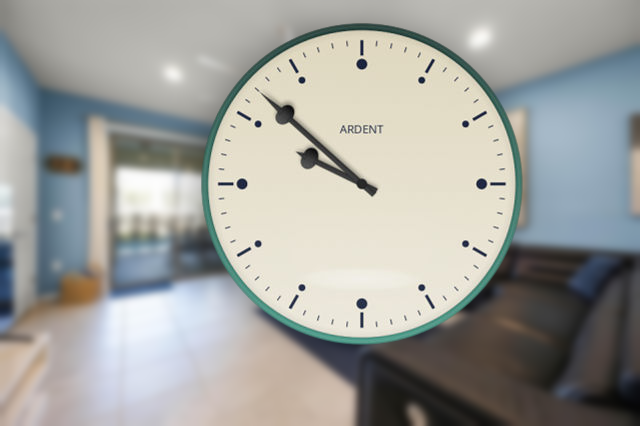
9.52
